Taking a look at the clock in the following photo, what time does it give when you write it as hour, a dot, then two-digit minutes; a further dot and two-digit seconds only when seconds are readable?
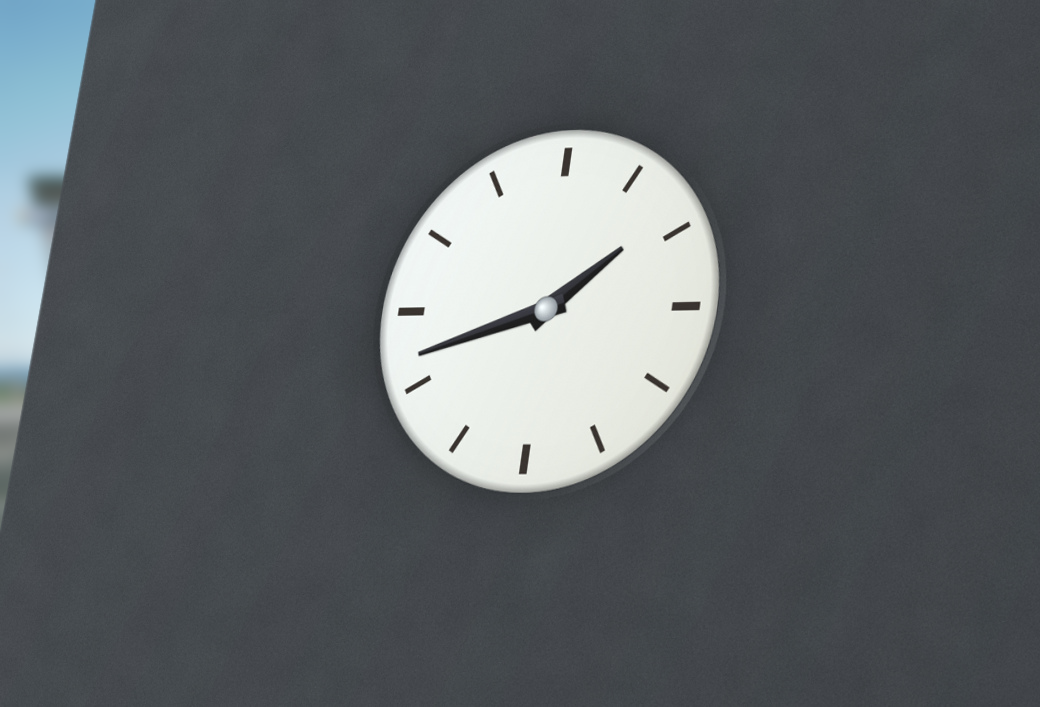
1.42
